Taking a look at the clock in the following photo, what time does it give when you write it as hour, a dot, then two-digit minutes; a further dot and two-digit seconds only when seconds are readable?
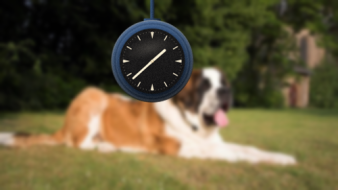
1.38
